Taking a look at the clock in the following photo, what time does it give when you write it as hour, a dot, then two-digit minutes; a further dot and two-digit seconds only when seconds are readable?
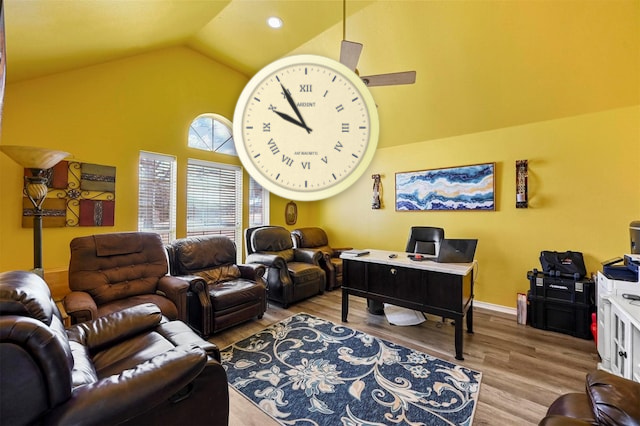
9.55
